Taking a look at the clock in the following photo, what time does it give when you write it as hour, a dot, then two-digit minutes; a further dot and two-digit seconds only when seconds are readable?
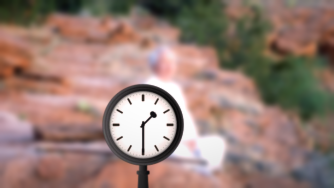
1.30
